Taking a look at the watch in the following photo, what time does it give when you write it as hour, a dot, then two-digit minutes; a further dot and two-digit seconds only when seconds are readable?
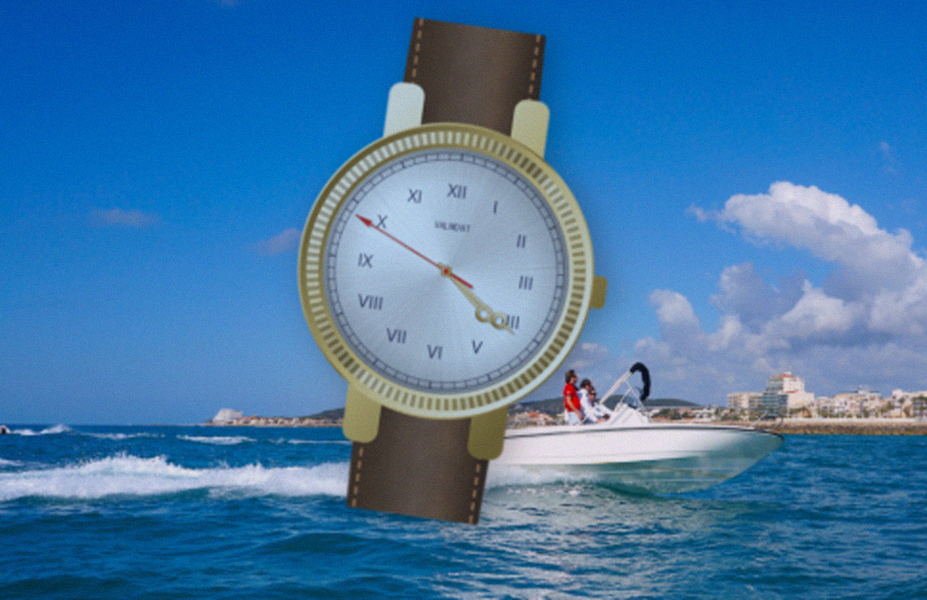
4.20.49
